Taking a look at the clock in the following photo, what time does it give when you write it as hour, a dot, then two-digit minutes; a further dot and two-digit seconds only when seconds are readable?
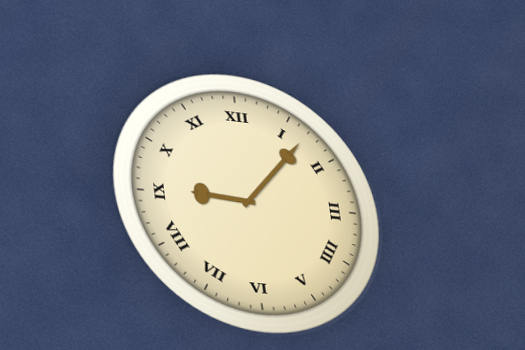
9.07
